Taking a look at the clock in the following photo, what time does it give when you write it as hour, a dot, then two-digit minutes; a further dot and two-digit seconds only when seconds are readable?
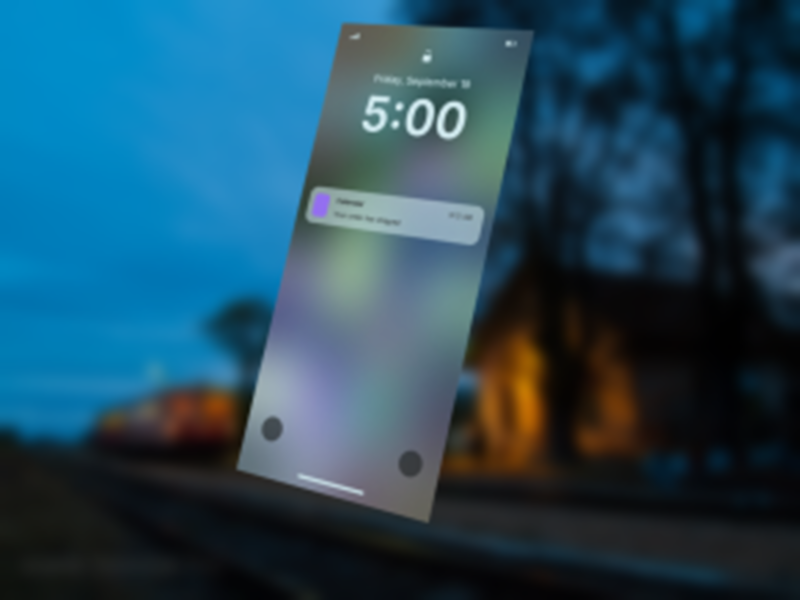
5.00
